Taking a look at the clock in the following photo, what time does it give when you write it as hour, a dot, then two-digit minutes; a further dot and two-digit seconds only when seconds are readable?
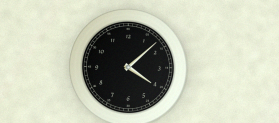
4.08
